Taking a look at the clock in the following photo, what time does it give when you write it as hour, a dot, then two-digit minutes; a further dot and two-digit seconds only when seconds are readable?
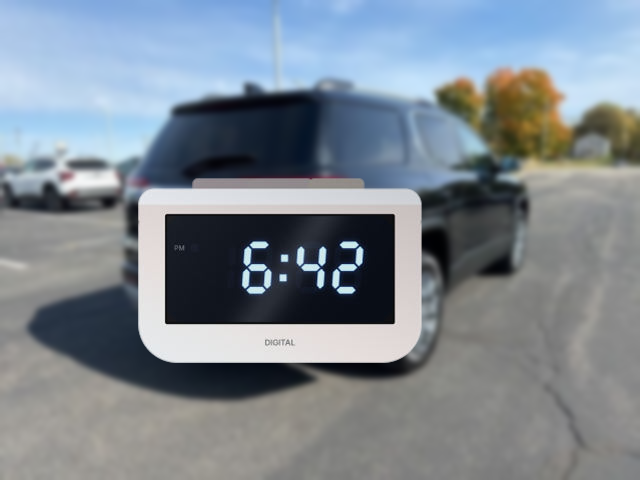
6.42
